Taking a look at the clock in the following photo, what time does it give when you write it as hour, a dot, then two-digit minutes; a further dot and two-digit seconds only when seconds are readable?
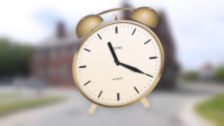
11.20
